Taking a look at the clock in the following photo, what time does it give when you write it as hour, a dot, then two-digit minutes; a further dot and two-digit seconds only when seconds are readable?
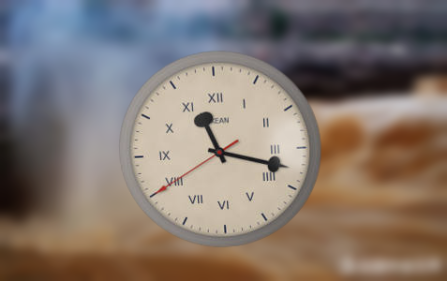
11.17.40
